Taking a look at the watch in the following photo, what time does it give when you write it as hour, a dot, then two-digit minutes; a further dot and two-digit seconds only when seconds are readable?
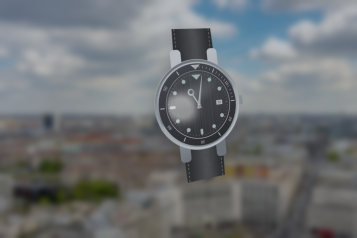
11.02
